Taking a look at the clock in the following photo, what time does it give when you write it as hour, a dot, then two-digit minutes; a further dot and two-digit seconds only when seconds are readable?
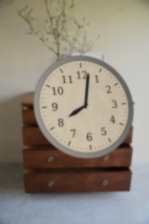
8.02
